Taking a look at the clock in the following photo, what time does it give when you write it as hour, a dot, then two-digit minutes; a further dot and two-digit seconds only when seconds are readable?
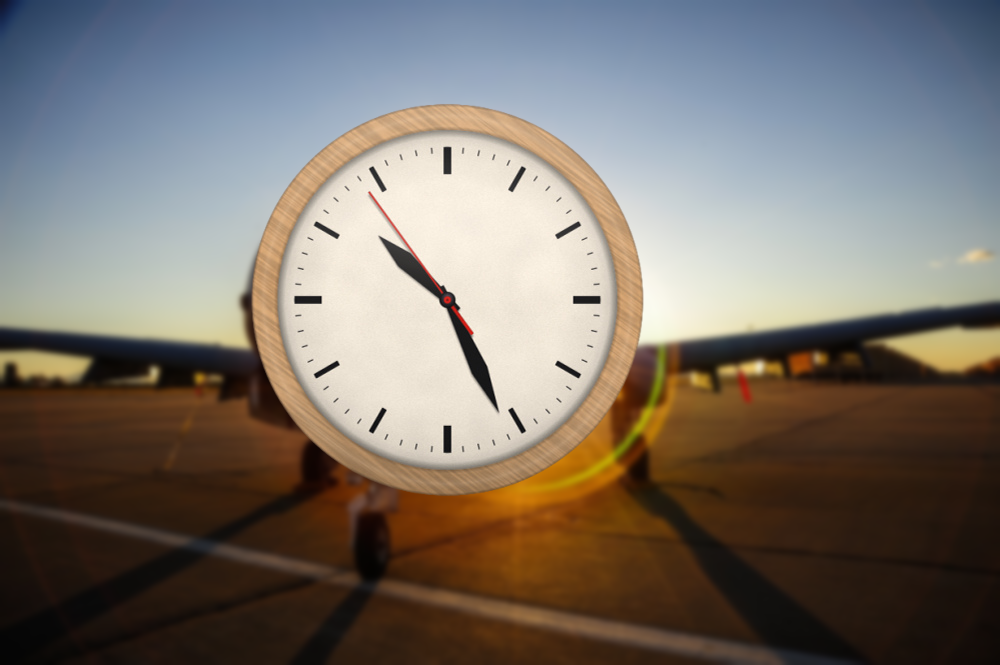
10.25.54
